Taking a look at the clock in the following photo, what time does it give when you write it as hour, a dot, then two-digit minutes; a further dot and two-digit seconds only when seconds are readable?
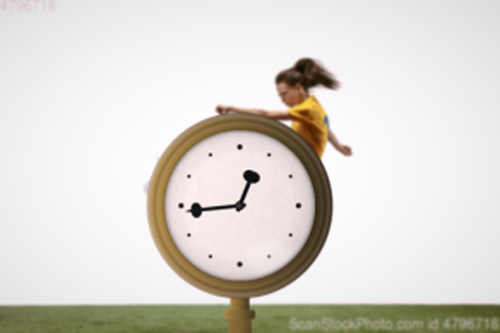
12.44
